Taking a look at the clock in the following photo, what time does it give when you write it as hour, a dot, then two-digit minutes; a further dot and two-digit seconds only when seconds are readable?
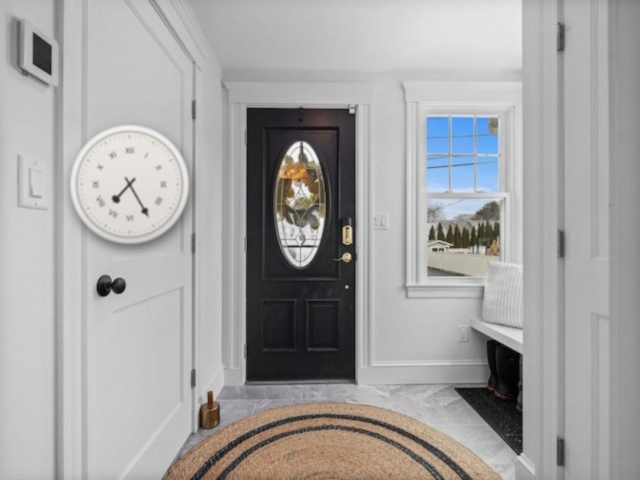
7.25
